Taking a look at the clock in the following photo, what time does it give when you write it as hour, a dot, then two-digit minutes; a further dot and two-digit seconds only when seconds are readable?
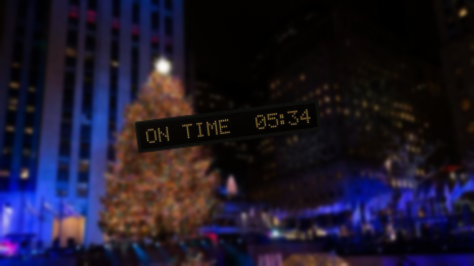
5.34
